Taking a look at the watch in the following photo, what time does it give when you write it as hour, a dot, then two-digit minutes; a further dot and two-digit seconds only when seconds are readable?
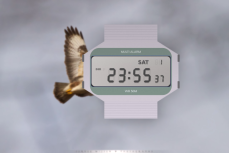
23.55.37
